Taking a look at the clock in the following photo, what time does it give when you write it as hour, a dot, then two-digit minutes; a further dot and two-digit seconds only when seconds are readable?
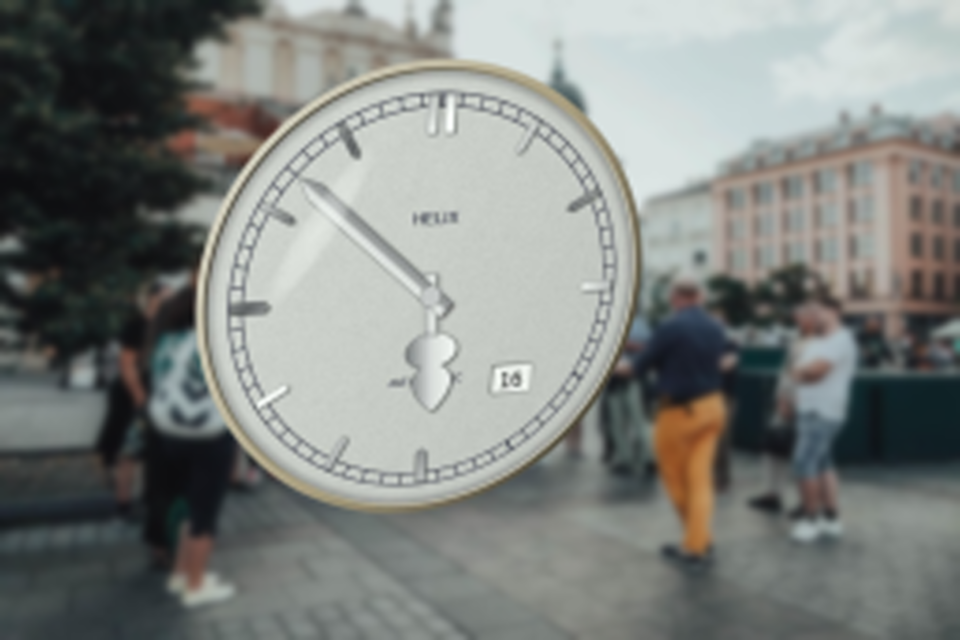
5.52
